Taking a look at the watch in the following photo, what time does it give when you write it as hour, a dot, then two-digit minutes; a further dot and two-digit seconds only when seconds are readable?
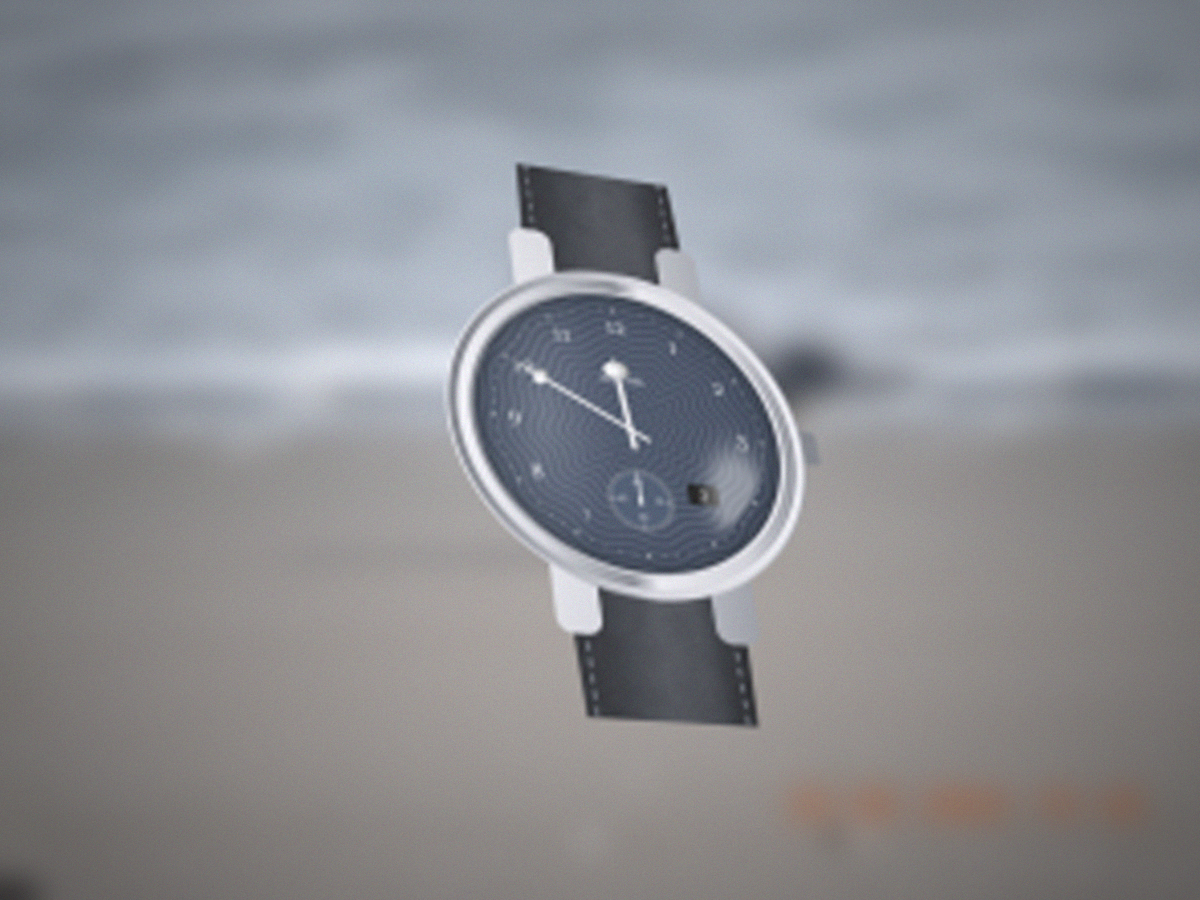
11.50
